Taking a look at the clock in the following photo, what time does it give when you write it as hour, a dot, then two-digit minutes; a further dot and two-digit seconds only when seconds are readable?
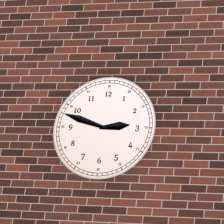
2.48
